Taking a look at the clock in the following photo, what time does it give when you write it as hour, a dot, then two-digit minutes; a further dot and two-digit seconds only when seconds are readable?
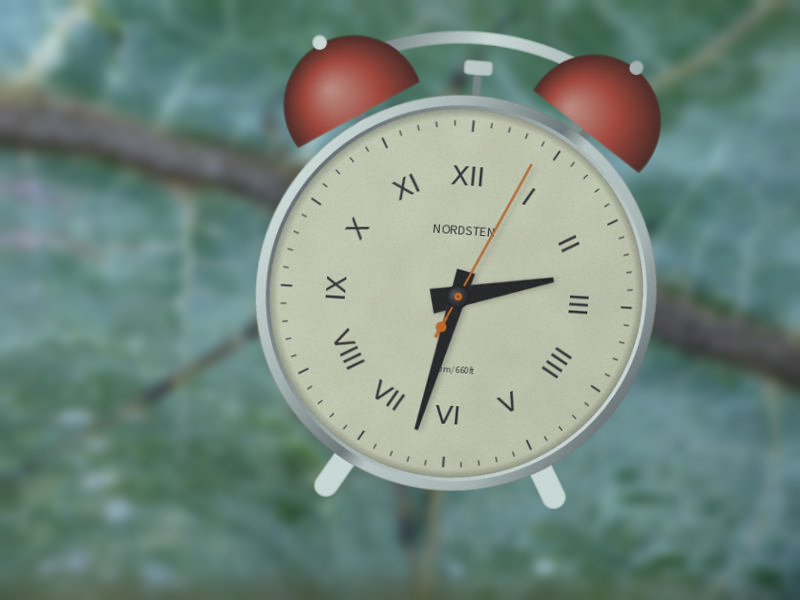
2.32.04
